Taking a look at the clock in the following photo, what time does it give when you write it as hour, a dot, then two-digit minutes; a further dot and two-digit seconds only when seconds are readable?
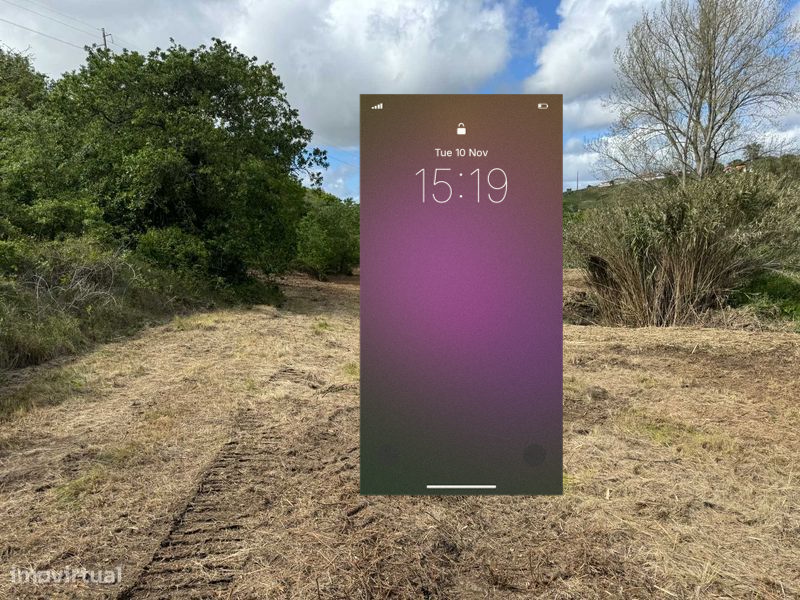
15.19
